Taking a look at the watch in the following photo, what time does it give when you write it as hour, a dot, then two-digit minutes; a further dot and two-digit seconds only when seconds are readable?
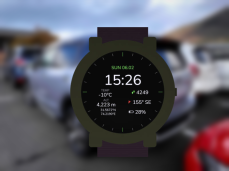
15.26
